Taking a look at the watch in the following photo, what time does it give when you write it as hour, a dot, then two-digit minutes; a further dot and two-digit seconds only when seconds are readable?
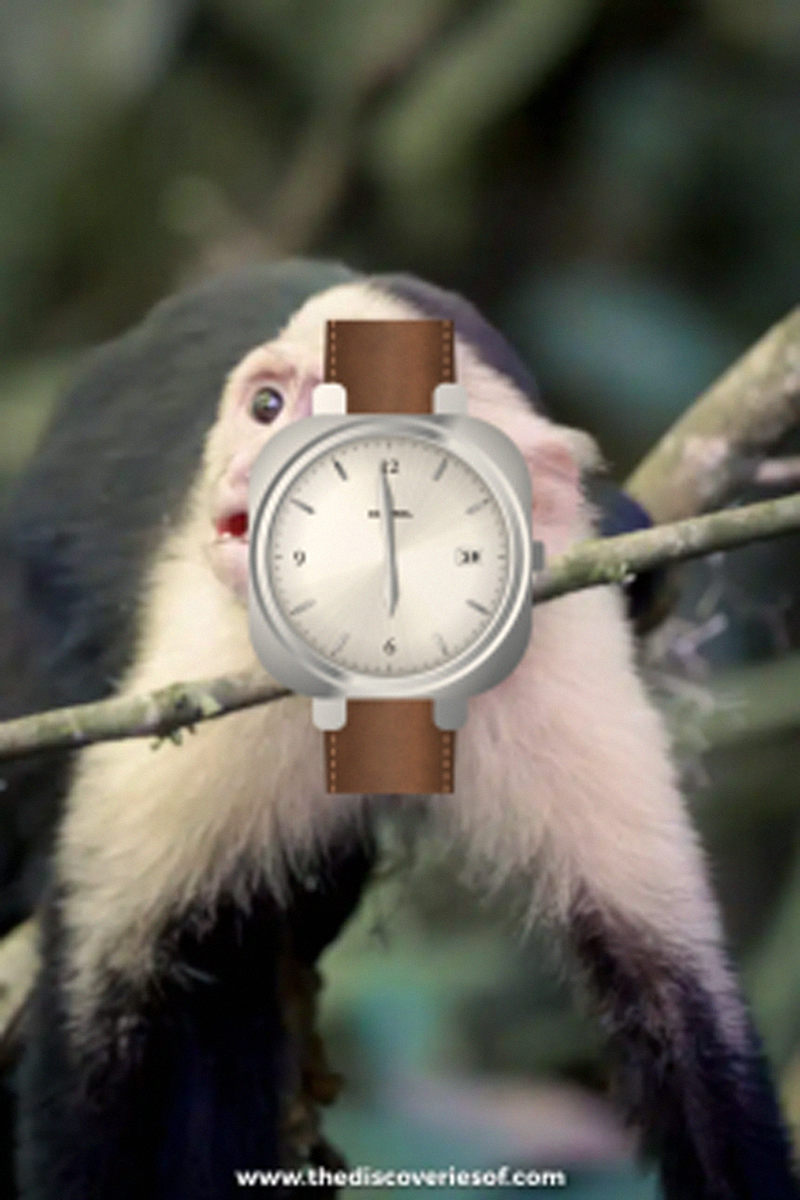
5.59
